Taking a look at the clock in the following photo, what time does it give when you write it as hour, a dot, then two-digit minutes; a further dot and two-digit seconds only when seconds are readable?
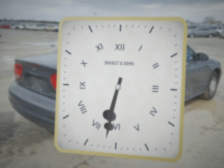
6.32
